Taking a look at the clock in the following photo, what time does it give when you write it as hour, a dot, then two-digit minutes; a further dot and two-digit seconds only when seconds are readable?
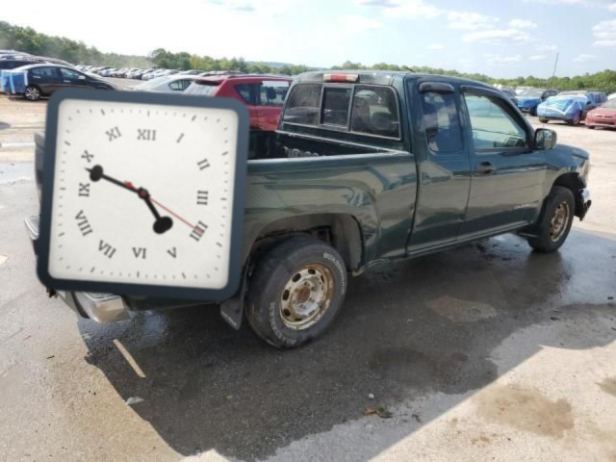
4.48.20
